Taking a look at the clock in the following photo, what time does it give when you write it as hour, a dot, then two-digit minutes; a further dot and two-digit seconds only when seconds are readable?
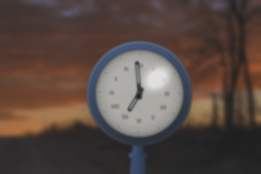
6.59
